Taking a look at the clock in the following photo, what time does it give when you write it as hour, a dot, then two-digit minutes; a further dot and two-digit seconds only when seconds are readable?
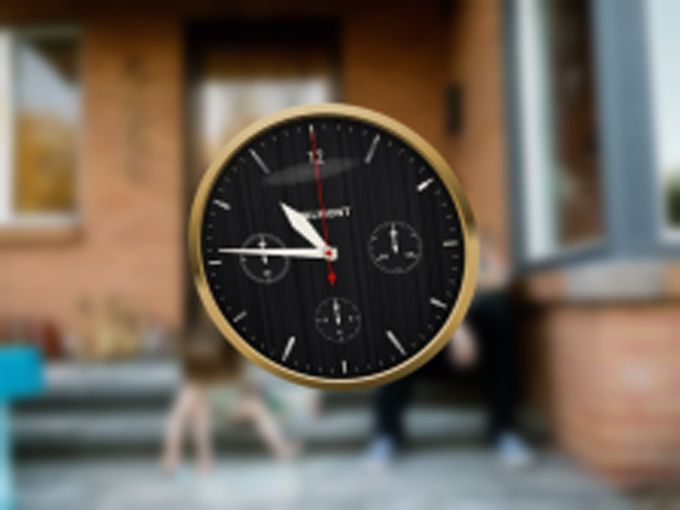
10.46
